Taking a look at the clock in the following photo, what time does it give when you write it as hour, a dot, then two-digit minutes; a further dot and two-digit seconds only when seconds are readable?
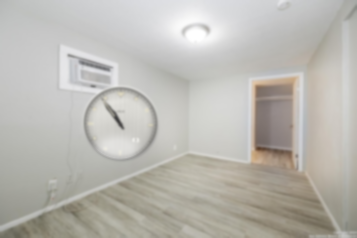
10.54
